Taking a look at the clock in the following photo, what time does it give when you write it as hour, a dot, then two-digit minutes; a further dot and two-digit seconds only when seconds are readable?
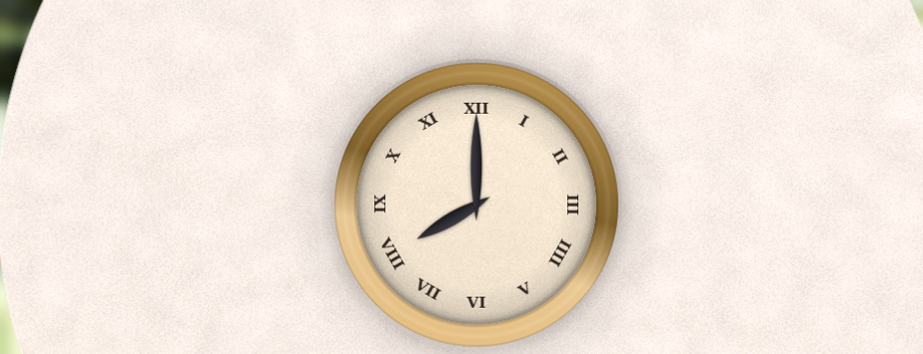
8.00
